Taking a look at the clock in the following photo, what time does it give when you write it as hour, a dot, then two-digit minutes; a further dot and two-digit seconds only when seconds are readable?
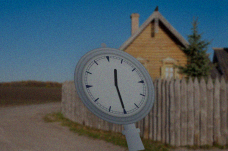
12.30
